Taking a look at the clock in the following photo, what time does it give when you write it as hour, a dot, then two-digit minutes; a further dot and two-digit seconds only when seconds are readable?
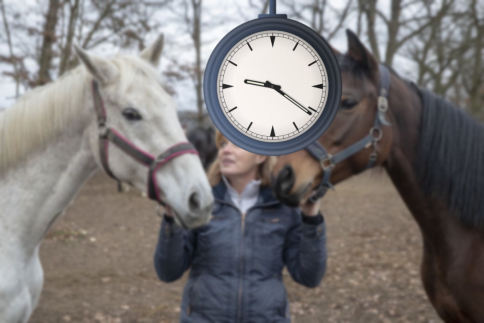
9.21
